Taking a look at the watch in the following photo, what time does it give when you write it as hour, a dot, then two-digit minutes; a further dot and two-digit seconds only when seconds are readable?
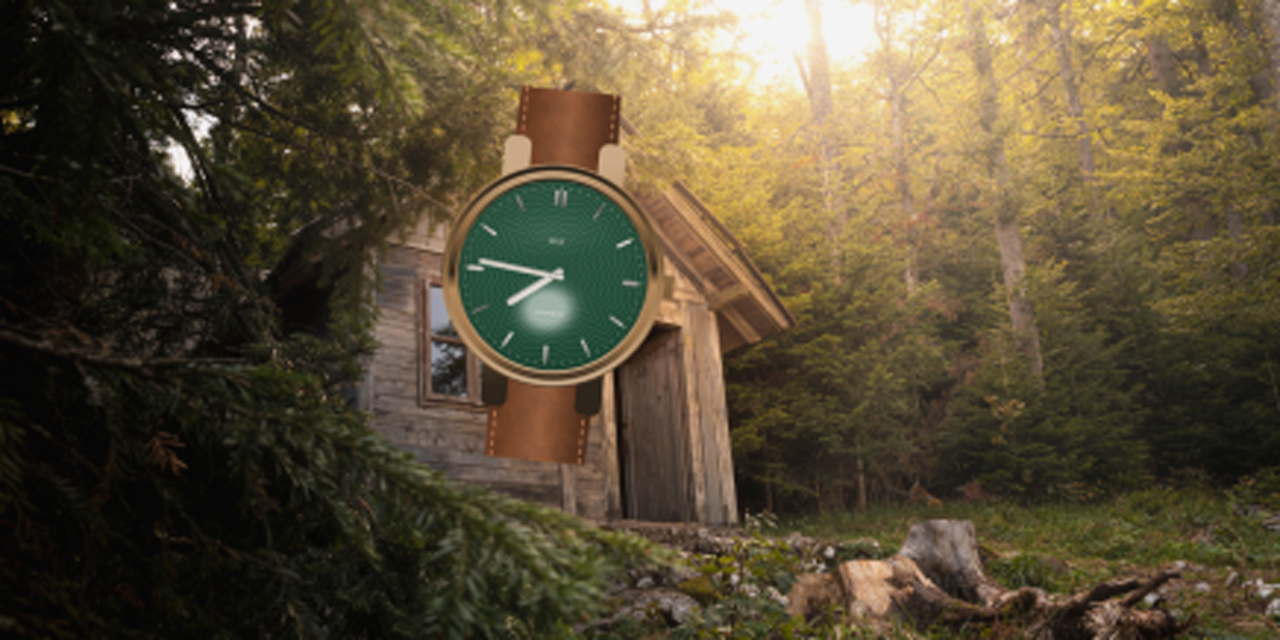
7.46
